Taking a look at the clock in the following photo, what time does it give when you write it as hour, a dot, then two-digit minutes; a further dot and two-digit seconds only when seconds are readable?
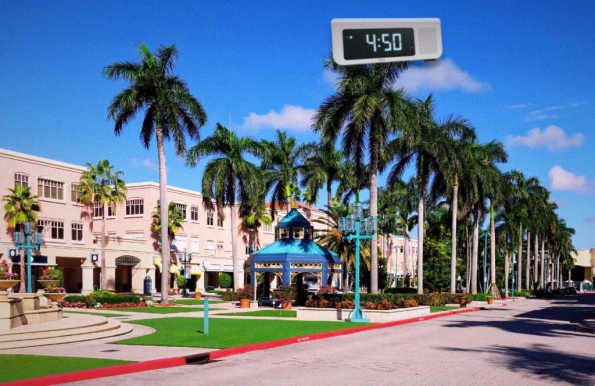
4.50
